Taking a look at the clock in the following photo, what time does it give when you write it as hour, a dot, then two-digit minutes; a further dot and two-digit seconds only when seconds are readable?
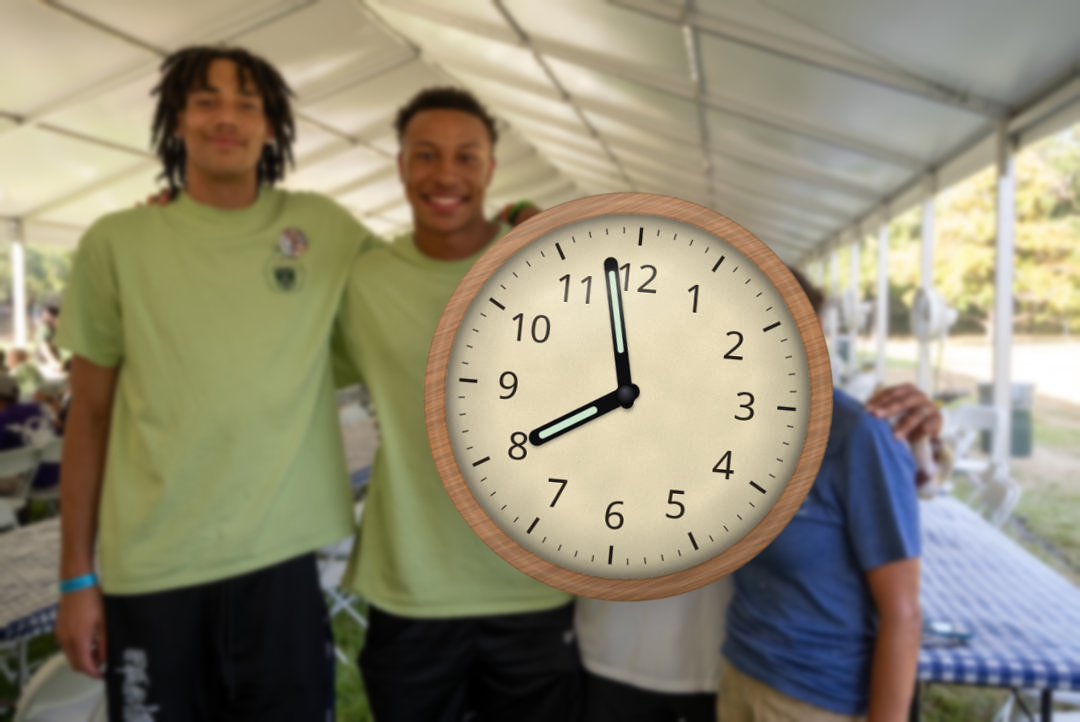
7.58
